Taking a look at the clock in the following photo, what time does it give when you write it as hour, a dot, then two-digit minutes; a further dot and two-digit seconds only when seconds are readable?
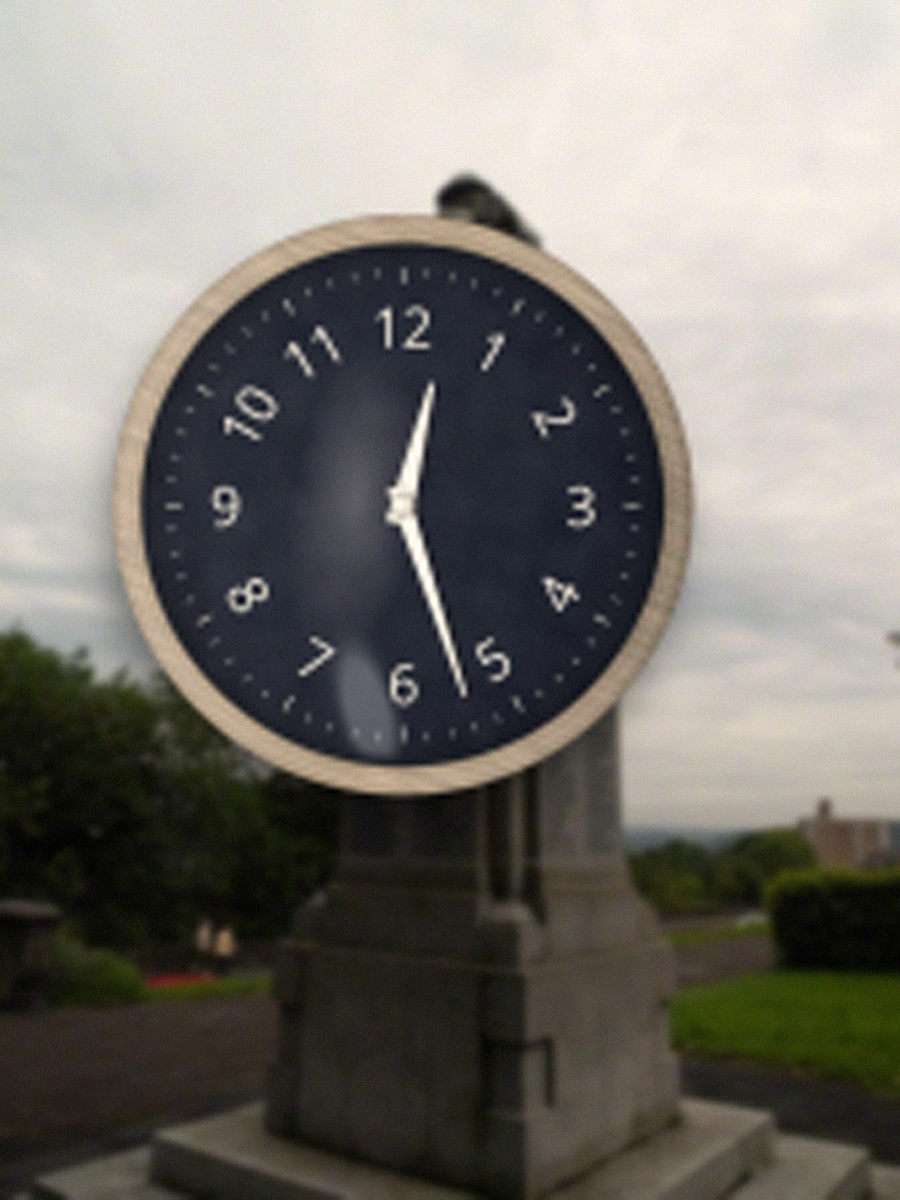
12.27
